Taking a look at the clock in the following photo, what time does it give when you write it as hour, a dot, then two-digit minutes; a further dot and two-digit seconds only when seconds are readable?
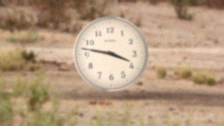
3.47
